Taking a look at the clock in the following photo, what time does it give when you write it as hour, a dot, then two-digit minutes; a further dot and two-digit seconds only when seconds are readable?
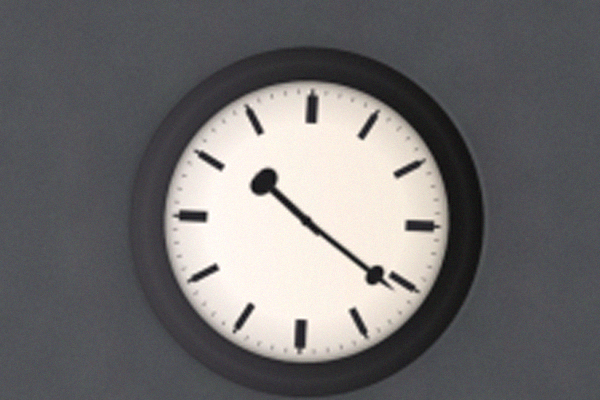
10.21
